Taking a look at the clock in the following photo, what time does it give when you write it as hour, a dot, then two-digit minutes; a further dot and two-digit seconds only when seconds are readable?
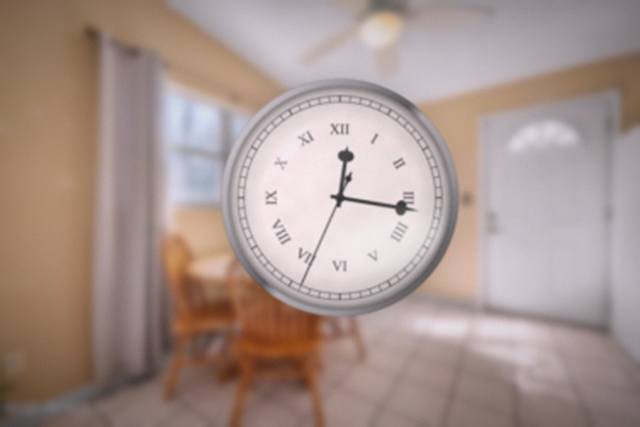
12.16.34
